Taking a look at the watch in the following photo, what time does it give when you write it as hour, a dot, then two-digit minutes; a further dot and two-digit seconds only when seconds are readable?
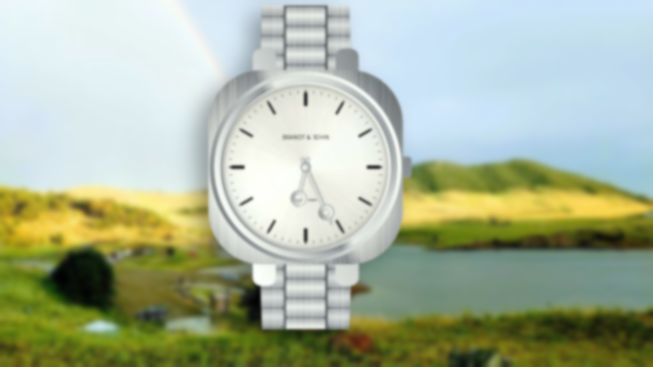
6.26
